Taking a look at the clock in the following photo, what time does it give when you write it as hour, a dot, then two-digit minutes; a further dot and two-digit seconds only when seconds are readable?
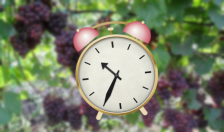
10.35
